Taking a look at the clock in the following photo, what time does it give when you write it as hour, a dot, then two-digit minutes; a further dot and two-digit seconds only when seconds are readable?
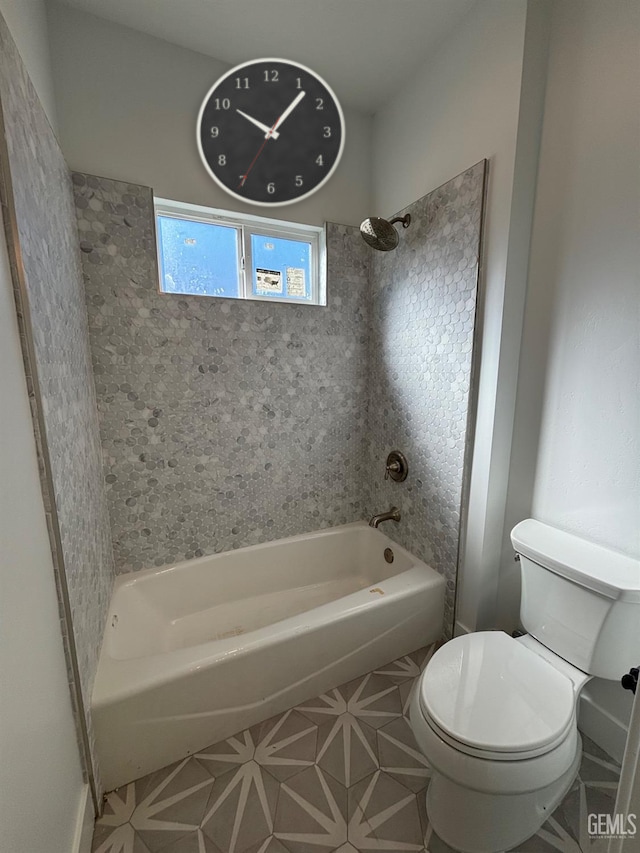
10.06.35
